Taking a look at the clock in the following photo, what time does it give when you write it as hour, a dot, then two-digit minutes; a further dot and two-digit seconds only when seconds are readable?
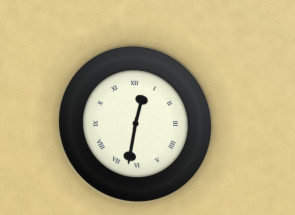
12.32
